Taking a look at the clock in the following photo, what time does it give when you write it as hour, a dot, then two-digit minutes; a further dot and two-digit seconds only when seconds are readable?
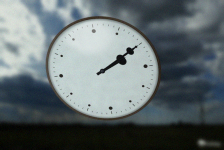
2.10
